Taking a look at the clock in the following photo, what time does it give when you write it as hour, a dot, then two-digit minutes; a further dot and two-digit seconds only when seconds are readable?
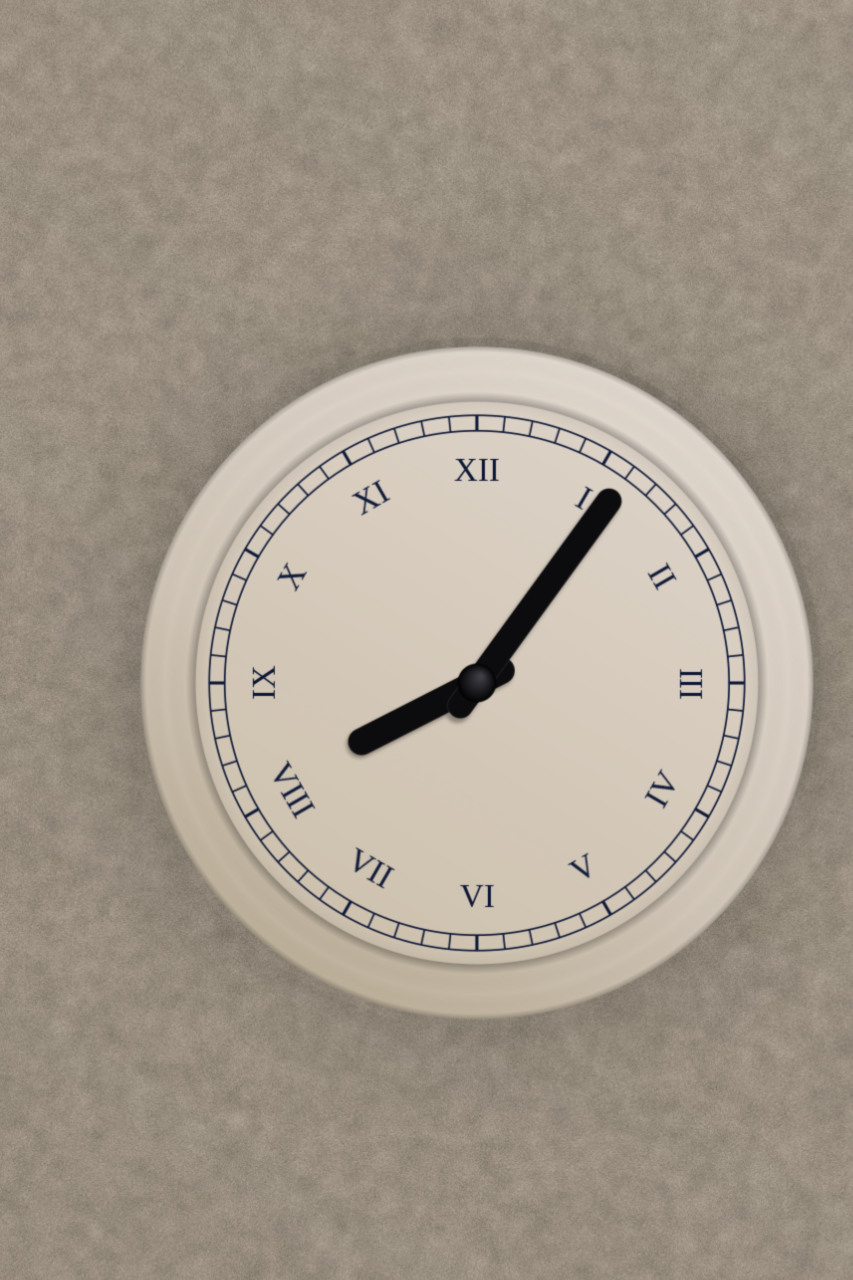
8.06
